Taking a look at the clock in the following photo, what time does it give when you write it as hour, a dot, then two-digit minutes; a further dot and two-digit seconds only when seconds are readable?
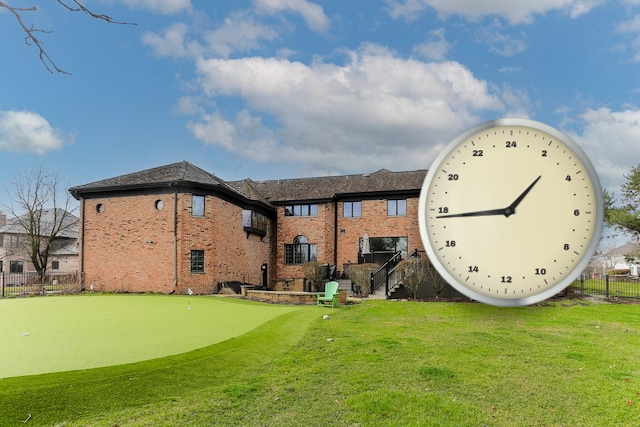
2.44
